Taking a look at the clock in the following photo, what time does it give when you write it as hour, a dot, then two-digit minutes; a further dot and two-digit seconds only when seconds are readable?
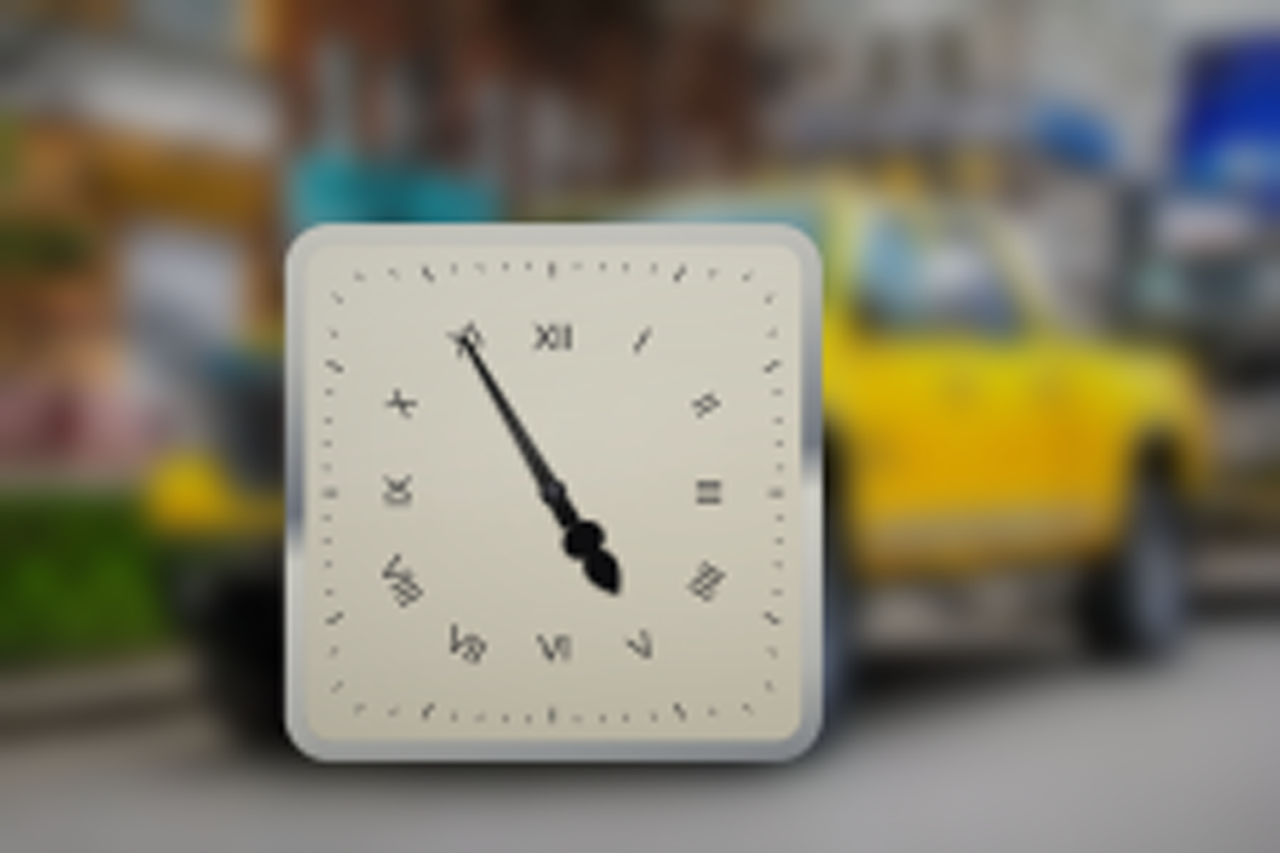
4.55
